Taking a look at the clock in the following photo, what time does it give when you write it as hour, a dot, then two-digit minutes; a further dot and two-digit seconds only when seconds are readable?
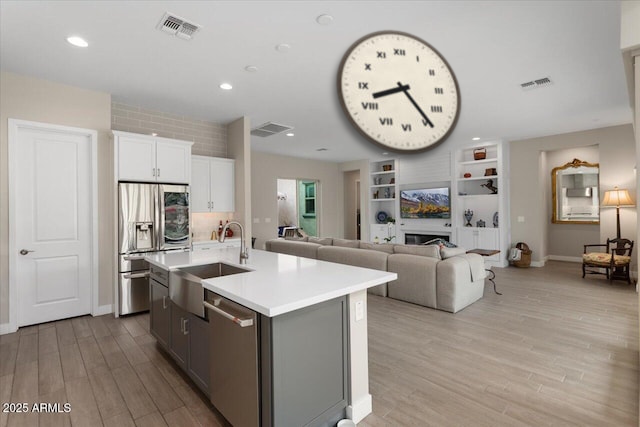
8.24
